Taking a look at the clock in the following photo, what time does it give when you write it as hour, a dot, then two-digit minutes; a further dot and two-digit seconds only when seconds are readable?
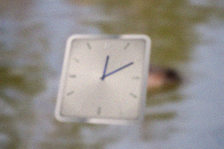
12.10
